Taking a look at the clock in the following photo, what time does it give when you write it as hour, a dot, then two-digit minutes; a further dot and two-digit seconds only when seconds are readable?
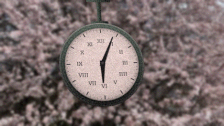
6.04
